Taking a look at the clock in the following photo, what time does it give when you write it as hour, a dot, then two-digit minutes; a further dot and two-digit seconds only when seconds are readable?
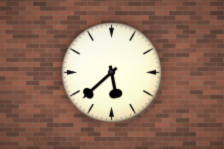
5.38
